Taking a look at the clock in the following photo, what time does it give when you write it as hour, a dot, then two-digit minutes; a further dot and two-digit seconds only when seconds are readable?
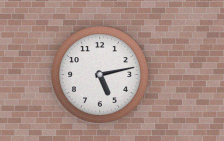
5.13
